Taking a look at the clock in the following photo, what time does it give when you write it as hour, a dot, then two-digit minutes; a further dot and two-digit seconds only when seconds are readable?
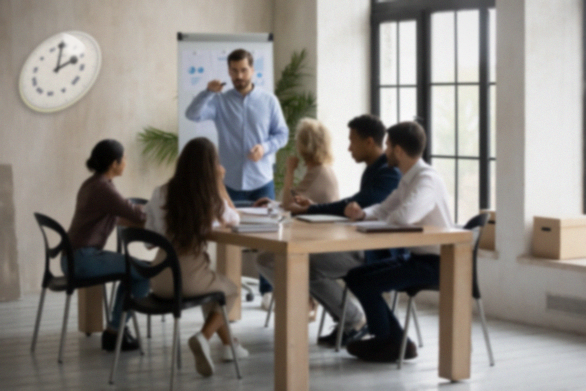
1.59
